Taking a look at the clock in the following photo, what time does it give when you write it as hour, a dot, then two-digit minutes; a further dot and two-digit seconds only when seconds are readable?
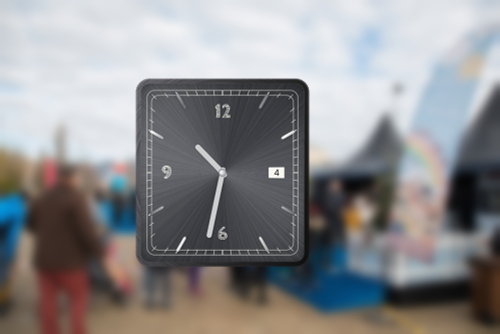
10.32
